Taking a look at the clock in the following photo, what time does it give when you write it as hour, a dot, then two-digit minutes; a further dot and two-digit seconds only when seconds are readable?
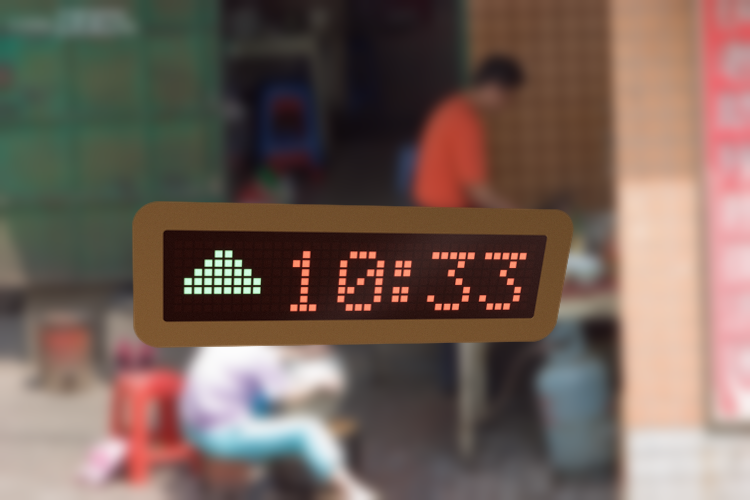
10.33
